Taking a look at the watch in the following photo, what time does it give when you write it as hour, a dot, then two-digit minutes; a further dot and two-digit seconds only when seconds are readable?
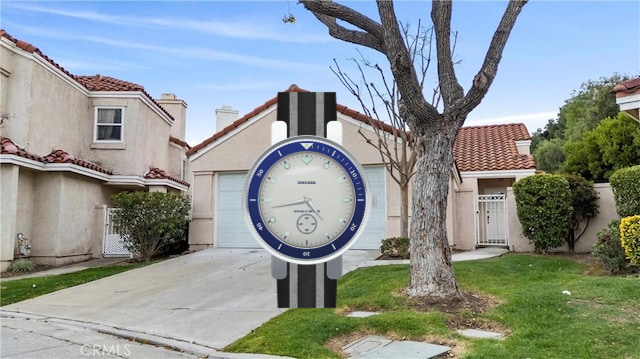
4.43
